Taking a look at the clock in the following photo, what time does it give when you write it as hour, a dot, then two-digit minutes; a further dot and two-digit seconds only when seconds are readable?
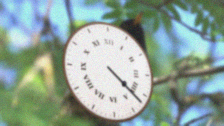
4.22
